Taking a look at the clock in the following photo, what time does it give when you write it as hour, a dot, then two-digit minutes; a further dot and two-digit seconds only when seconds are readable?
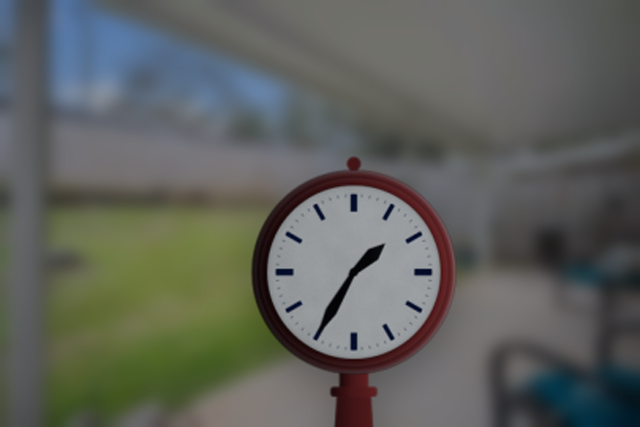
1.35
